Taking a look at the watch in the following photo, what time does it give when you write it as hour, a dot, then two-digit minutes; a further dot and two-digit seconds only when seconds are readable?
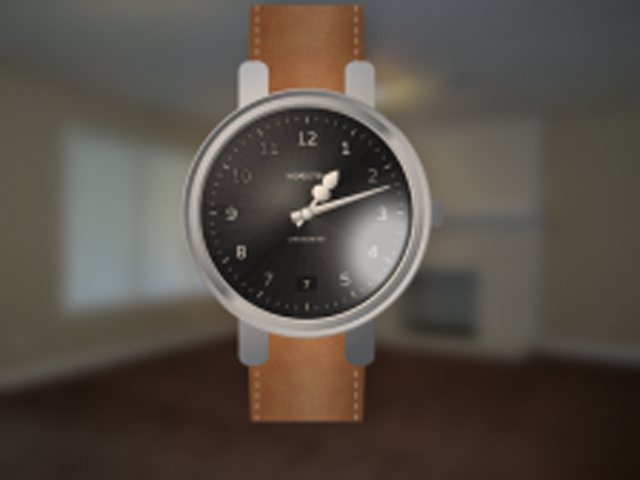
1.12
